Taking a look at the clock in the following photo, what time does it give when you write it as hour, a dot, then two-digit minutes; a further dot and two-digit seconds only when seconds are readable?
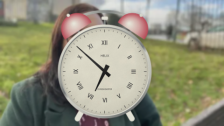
6.52
